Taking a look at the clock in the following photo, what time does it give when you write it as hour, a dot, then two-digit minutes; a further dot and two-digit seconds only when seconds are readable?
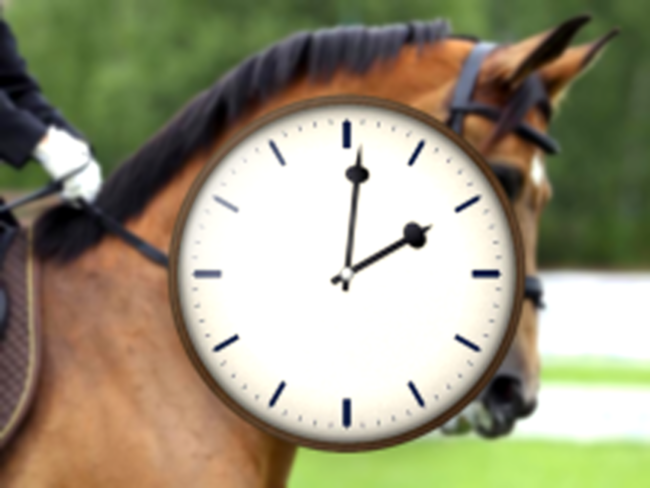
2.01
